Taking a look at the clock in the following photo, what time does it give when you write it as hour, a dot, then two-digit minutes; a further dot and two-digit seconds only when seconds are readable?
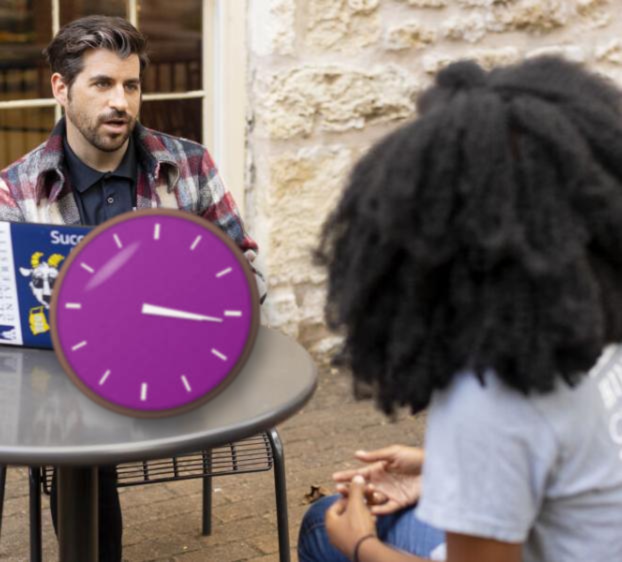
3.16
